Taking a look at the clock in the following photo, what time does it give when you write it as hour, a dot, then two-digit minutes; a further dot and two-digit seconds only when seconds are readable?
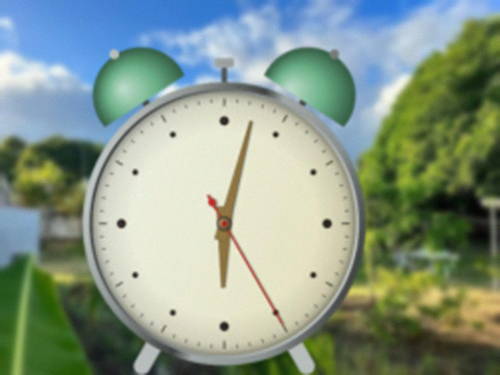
6.02.25
